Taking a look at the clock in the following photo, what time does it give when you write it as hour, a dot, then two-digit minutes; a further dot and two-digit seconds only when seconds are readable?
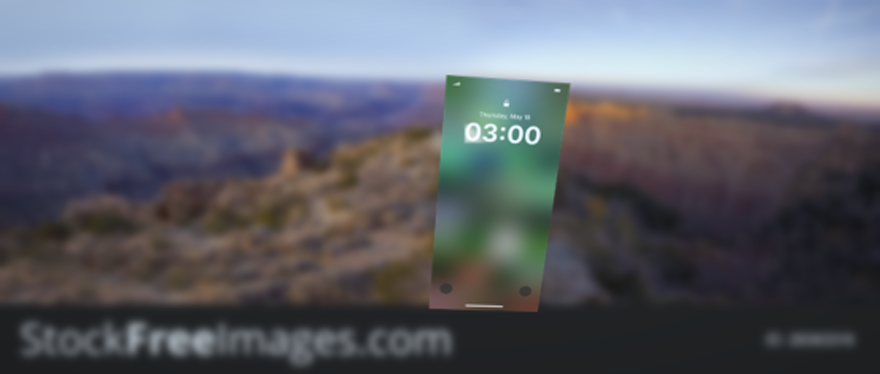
3.00
